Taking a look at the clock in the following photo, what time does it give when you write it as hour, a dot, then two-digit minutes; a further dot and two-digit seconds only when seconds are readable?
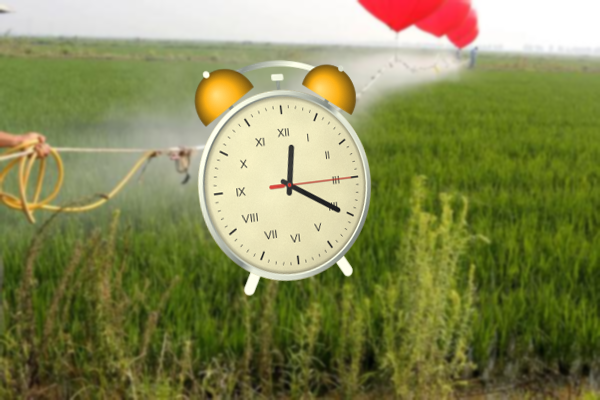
12.20.15
